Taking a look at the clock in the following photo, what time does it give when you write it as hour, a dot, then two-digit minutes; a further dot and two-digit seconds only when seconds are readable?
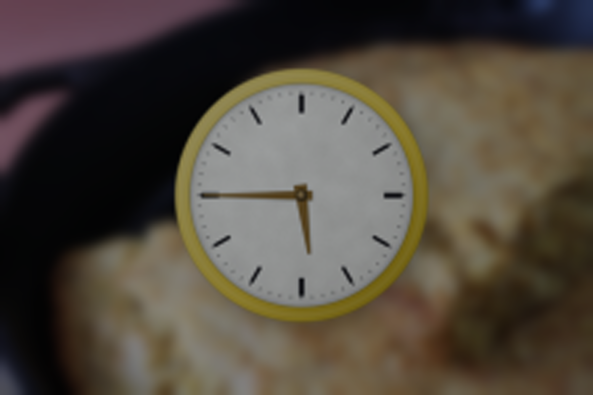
5.45
